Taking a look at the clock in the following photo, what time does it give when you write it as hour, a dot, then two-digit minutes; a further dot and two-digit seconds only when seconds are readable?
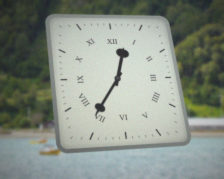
12.36
